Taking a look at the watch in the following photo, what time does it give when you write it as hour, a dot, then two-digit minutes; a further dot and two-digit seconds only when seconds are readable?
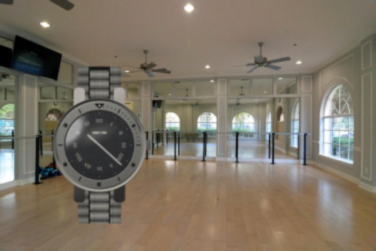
10.22
